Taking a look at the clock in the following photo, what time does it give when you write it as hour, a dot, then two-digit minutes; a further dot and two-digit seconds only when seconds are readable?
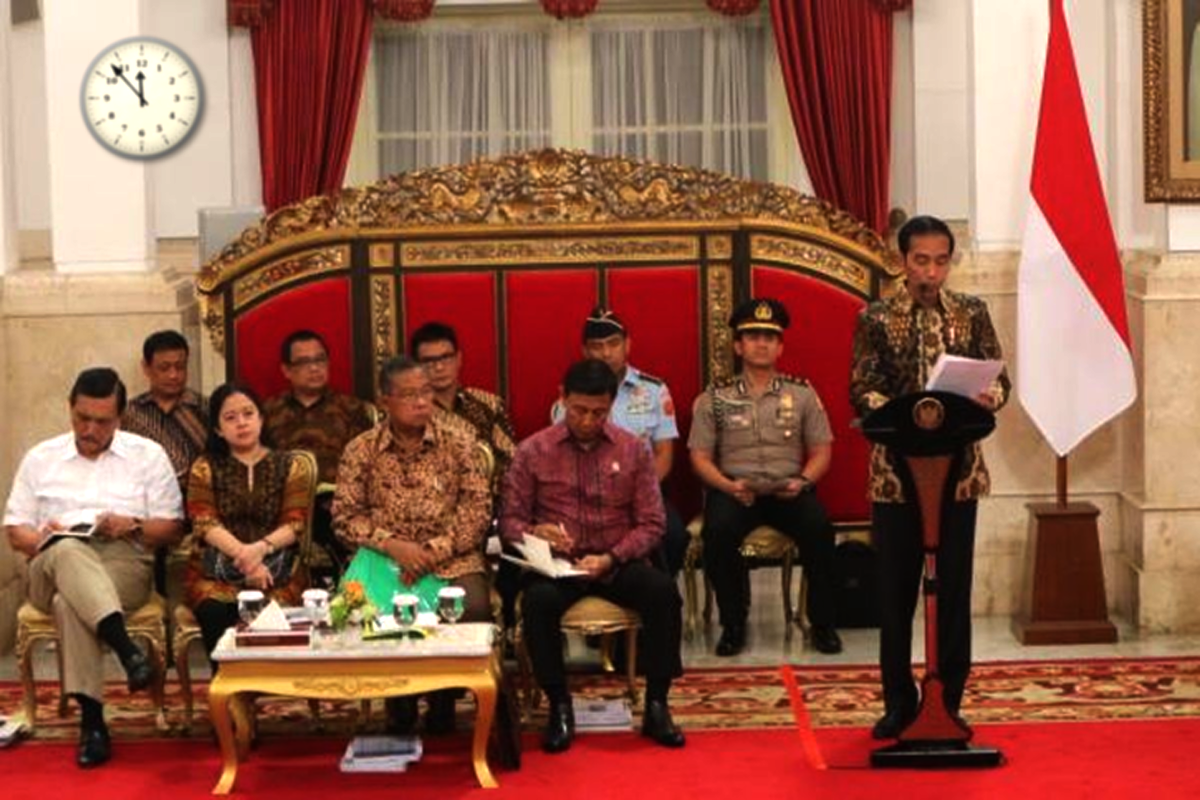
11.53
